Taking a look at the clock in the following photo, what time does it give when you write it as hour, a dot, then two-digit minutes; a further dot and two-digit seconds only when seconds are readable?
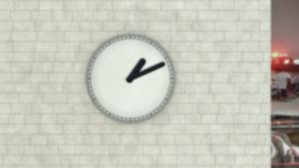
1.11
